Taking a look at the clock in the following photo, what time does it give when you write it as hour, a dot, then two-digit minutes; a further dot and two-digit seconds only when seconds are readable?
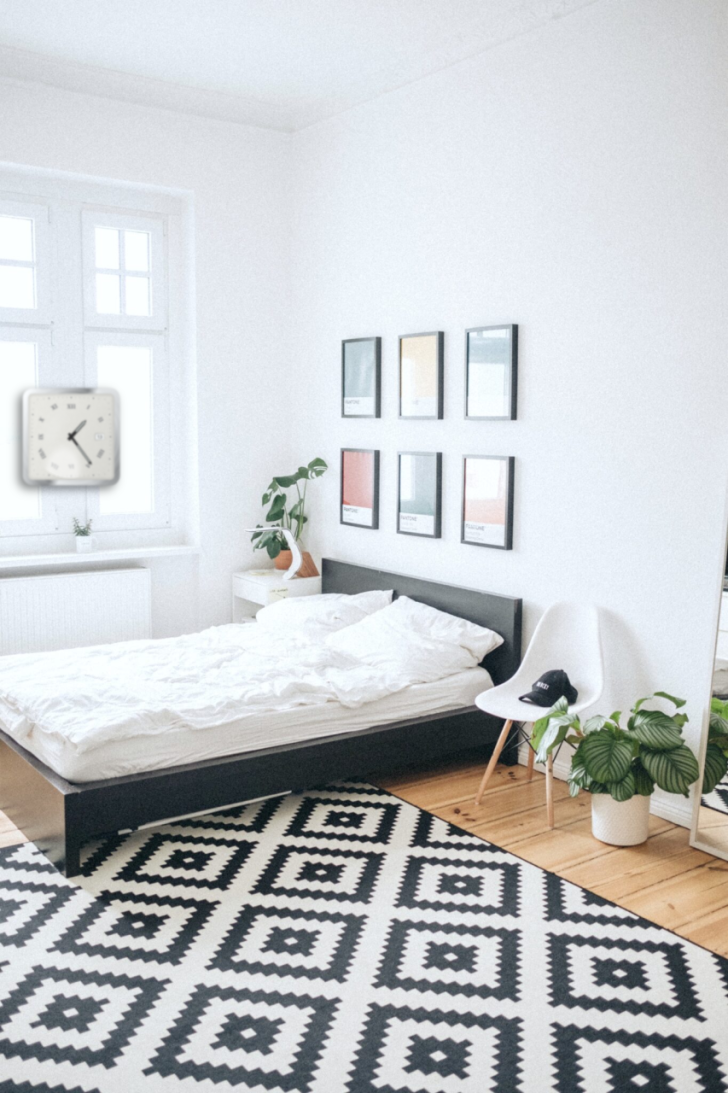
1.24
